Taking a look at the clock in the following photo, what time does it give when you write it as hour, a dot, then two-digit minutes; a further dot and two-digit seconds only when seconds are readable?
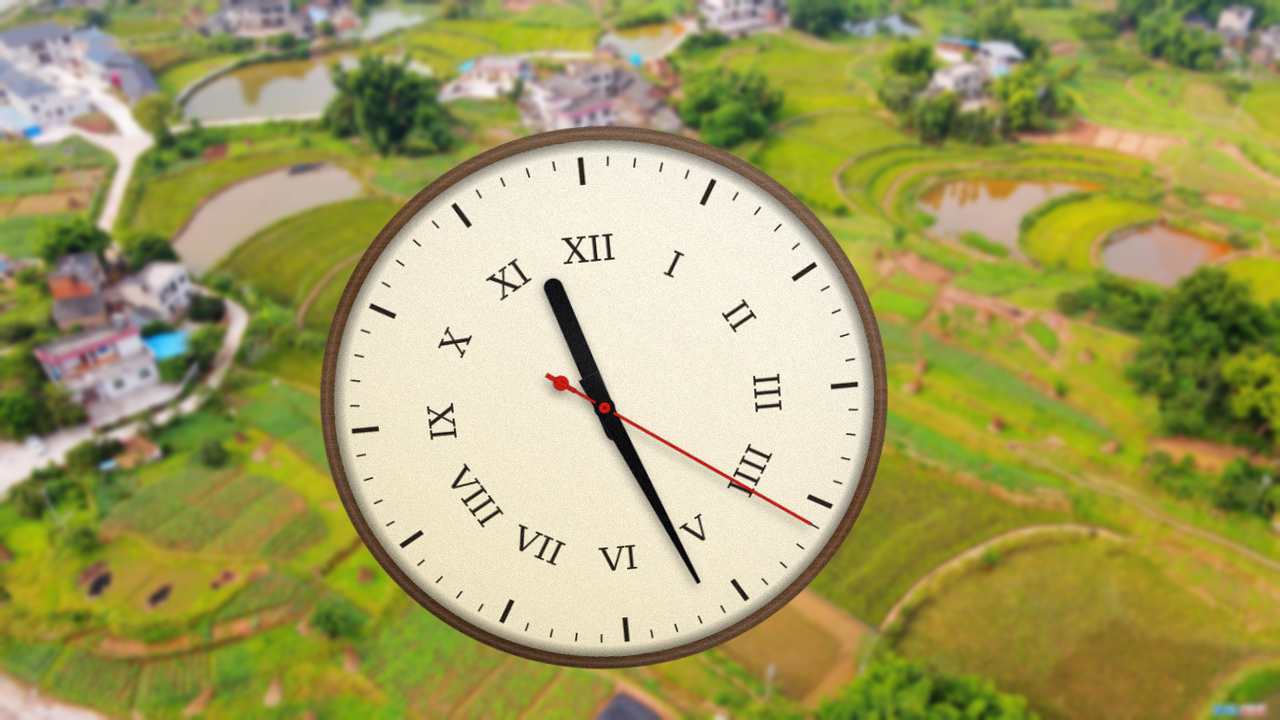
11.26.21
